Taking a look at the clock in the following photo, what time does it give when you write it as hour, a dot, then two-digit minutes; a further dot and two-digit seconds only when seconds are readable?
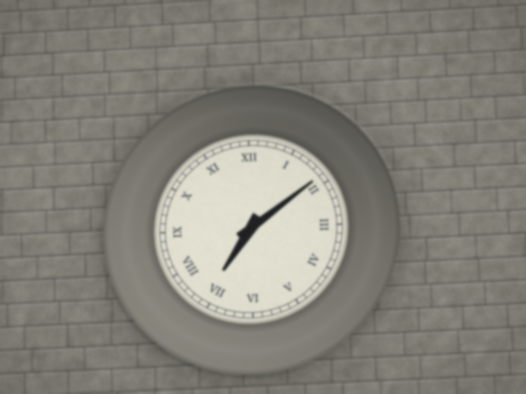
7.09
